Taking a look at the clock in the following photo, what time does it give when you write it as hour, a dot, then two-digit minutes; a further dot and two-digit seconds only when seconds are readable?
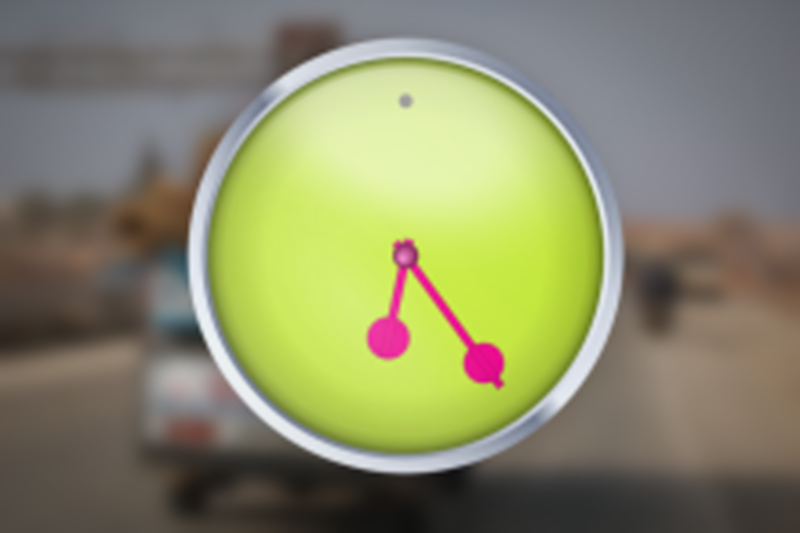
6.24
